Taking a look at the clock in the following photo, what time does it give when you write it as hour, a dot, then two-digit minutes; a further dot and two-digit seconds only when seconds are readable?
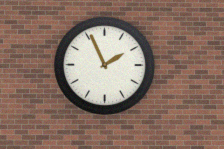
1.56
